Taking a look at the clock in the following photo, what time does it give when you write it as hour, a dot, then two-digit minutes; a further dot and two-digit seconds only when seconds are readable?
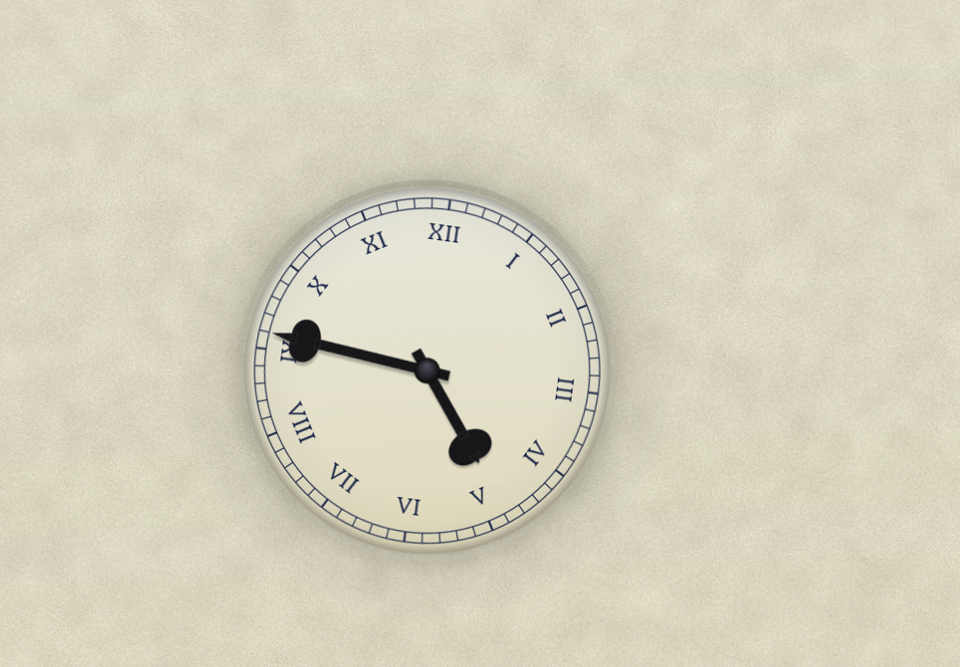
4.46
